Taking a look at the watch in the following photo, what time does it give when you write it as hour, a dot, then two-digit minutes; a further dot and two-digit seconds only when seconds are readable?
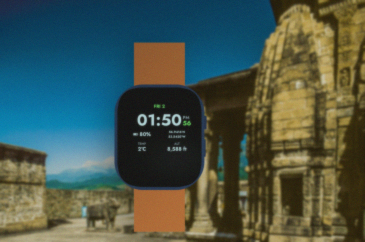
1.50
